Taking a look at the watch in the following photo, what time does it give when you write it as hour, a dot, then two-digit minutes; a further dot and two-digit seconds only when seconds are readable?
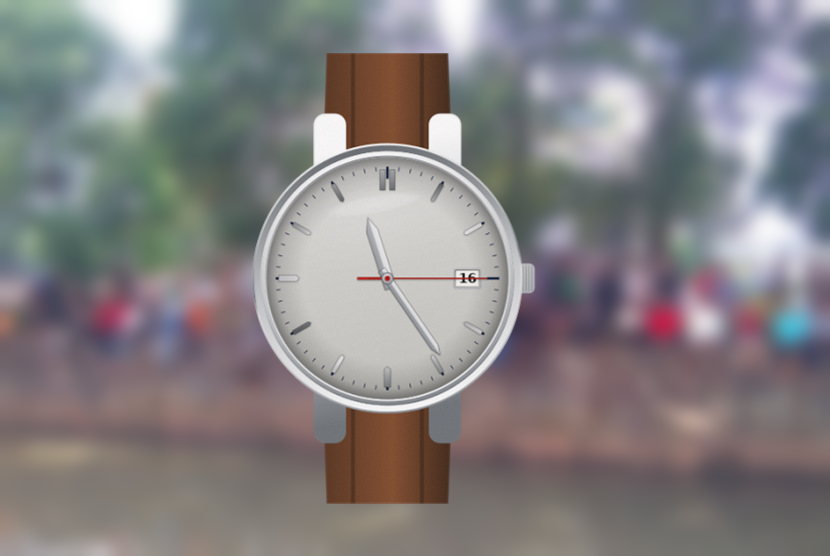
11.24.15
